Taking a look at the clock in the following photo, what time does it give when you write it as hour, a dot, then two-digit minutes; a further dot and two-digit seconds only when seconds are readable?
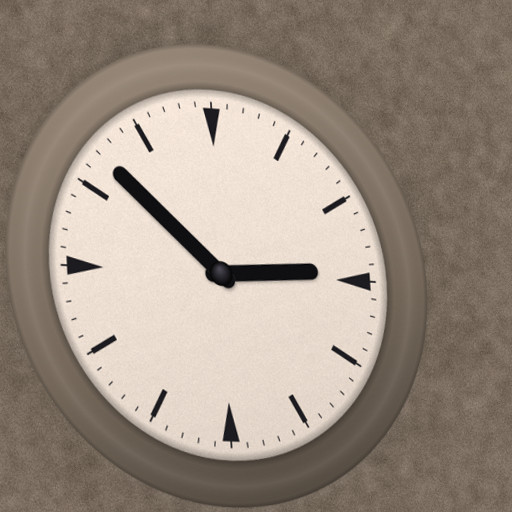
2.52
